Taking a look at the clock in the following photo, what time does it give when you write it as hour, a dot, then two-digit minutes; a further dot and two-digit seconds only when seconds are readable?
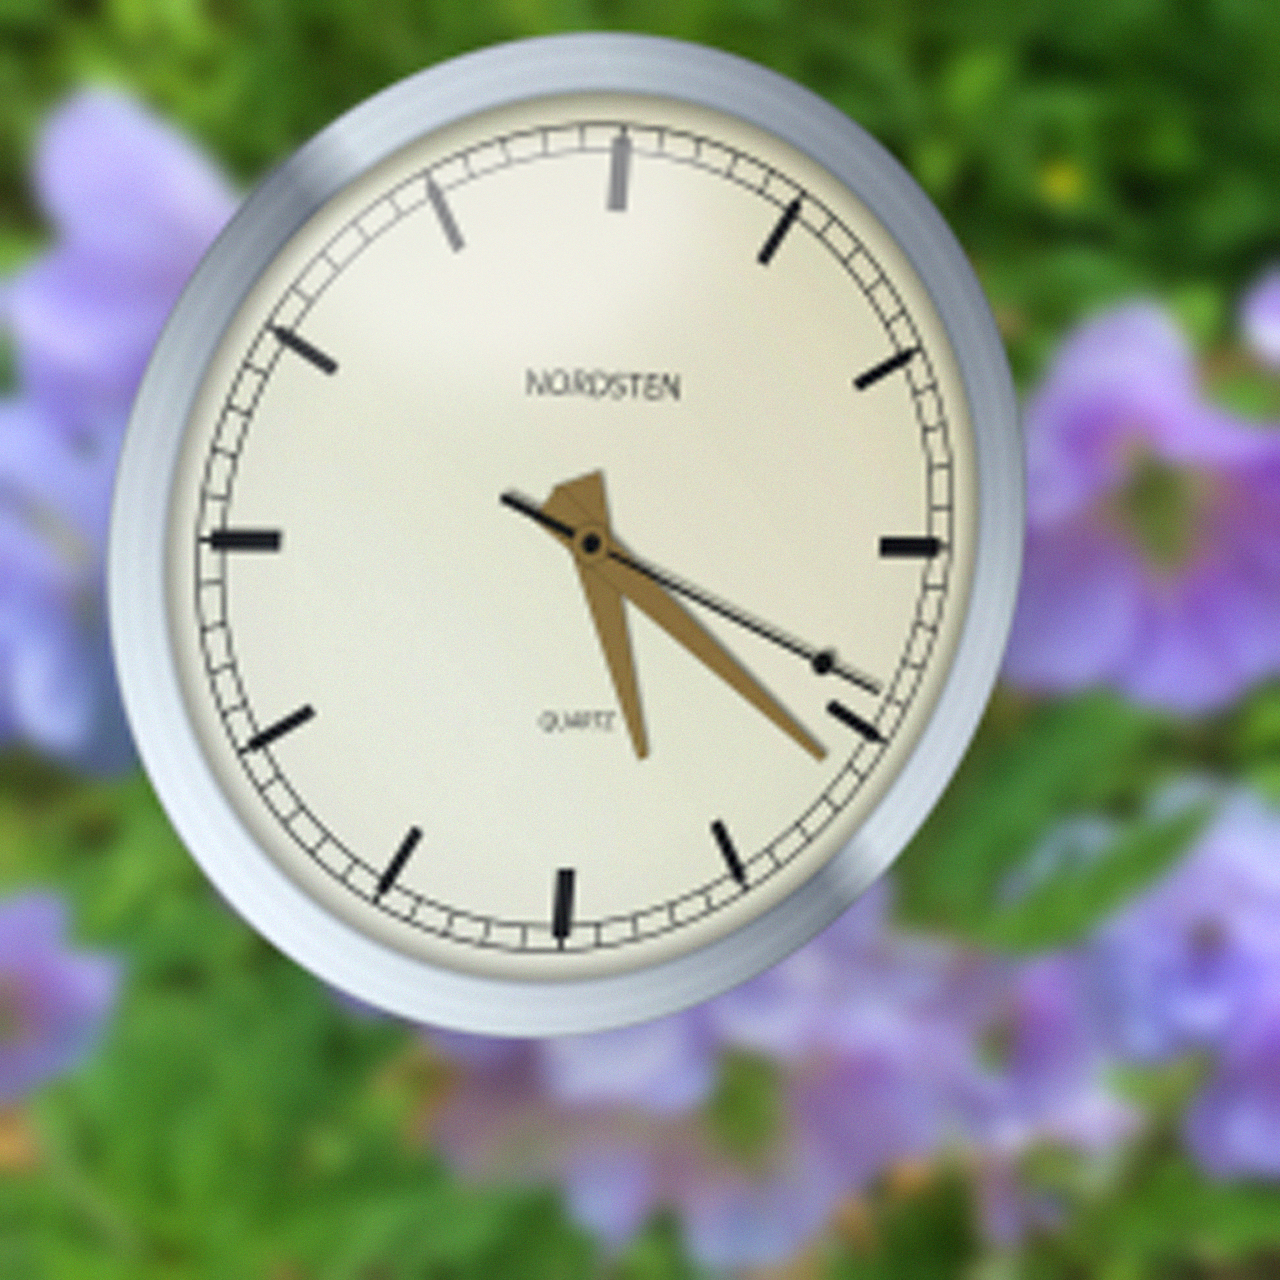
5.21.19
